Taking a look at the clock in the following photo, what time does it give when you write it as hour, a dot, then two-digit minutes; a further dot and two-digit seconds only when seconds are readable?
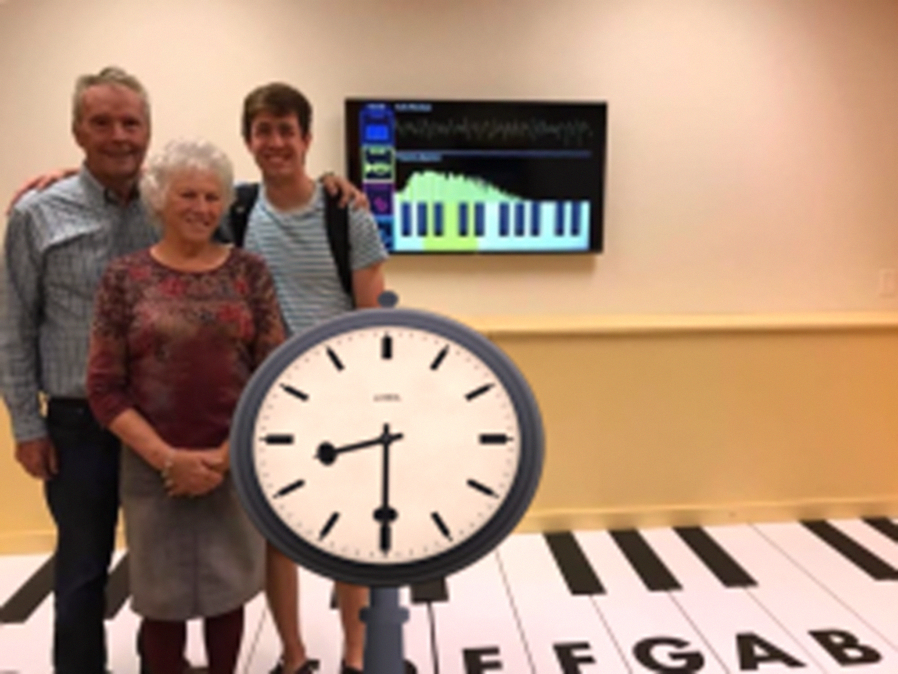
8.30
